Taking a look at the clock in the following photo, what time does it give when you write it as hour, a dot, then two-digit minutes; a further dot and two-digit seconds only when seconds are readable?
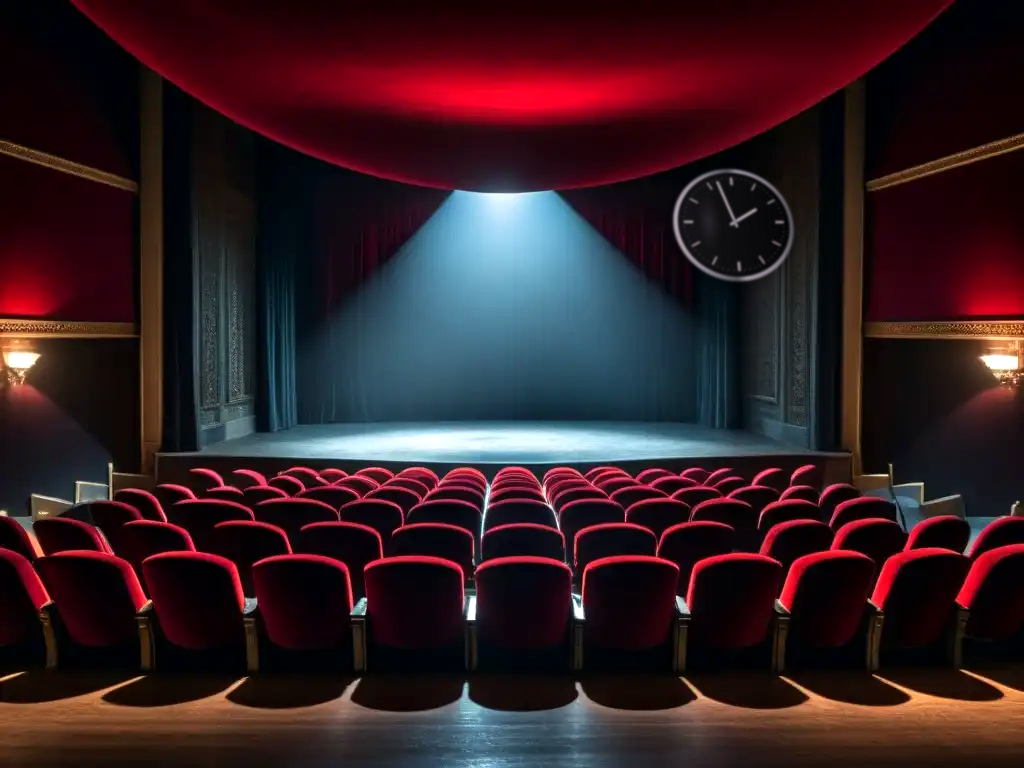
1.57
